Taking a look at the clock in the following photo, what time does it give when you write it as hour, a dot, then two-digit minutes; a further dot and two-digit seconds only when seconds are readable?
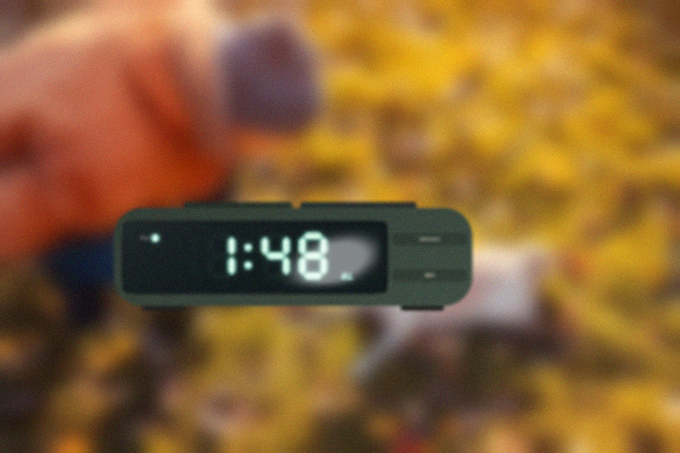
1.48
